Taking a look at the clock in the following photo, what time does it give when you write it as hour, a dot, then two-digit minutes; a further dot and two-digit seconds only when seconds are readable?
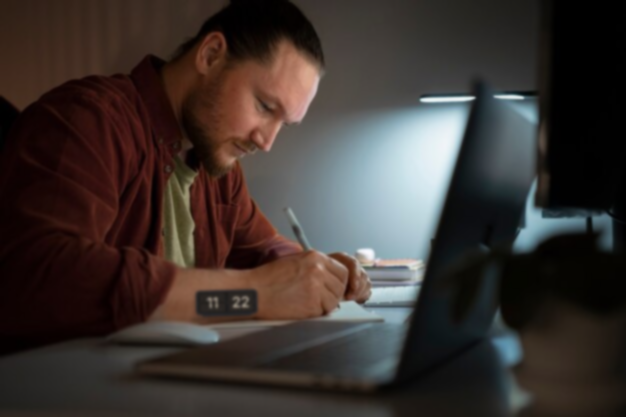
11.22
